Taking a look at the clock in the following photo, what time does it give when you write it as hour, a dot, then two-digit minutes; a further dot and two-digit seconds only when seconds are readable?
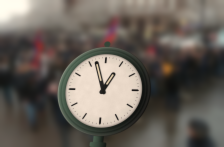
12.57
